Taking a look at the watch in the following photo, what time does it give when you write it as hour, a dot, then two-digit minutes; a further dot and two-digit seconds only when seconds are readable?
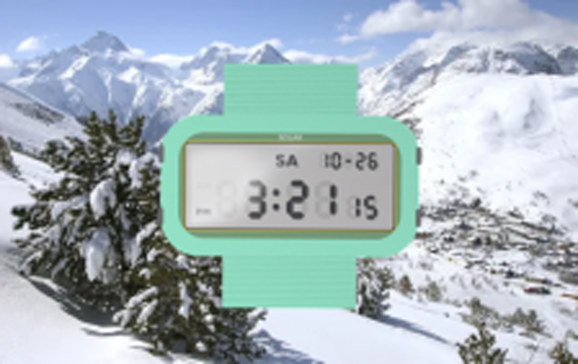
3.21.15
